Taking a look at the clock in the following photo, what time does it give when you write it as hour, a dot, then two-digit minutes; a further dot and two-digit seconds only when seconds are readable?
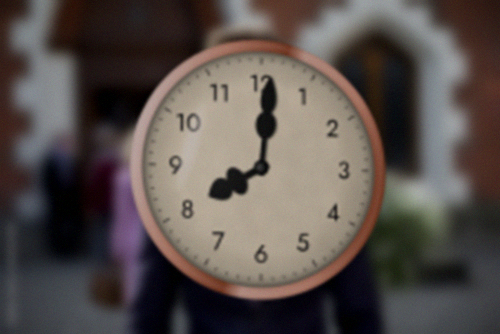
8.01
